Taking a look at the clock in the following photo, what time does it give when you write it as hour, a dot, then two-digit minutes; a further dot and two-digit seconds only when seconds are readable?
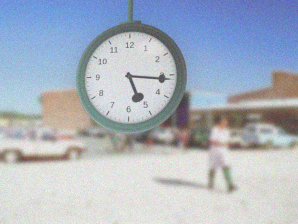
5.16
